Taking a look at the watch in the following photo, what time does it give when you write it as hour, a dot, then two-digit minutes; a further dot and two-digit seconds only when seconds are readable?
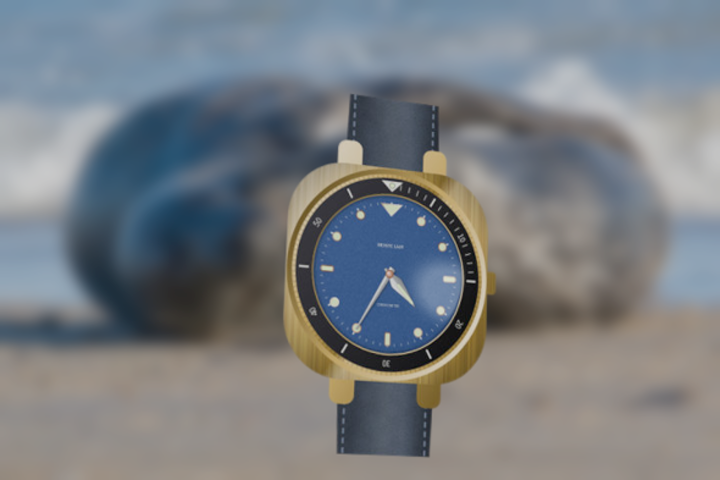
4.35
